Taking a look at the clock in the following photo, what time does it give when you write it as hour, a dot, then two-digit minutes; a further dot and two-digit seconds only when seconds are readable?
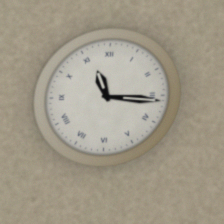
11.16
